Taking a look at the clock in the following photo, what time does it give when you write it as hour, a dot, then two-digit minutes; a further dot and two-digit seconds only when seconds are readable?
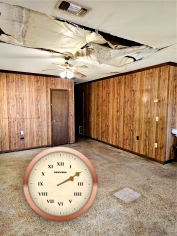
2.10
